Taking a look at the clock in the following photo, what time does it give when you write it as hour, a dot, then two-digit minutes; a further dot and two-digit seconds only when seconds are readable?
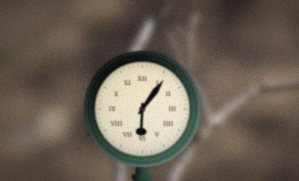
6.06
